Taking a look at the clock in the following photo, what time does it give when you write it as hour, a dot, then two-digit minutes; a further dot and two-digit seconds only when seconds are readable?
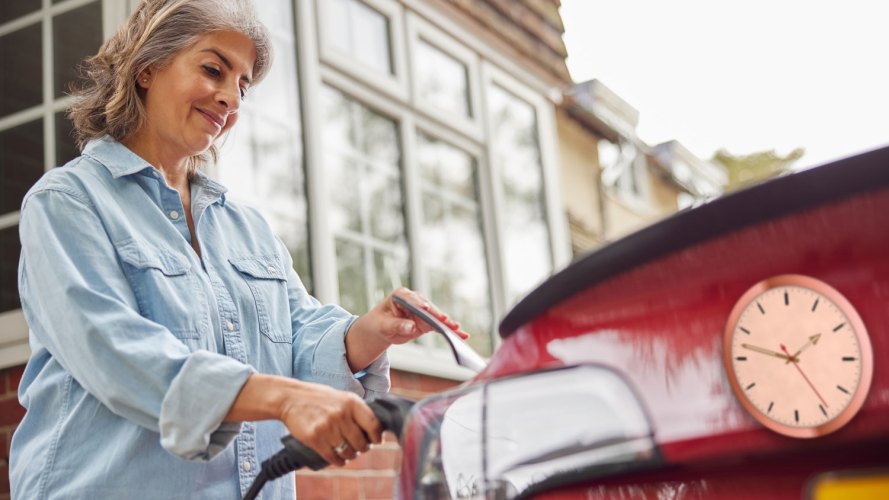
1.47.24
